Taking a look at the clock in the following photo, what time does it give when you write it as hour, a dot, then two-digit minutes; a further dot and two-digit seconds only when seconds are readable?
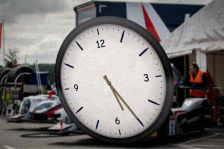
5.25
